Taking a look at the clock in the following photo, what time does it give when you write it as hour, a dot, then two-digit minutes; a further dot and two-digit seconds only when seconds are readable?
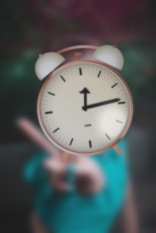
12.14
